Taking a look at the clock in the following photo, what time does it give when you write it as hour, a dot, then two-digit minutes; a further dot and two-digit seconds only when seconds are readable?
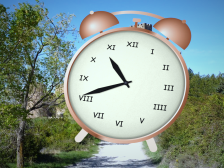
10.41
